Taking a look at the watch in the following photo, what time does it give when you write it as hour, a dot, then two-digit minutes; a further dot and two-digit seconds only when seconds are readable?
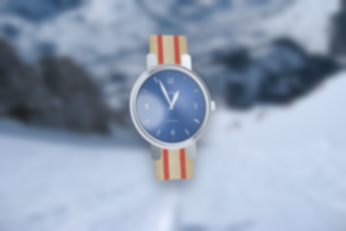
12.56
